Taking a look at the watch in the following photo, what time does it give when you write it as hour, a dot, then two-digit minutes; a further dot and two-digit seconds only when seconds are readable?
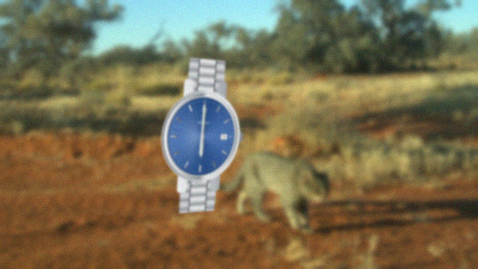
6.00
